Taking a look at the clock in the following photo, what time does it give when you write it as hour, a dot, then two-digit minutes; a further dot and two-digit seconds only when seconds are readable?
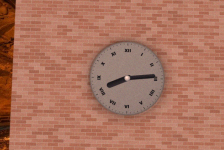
8.14
